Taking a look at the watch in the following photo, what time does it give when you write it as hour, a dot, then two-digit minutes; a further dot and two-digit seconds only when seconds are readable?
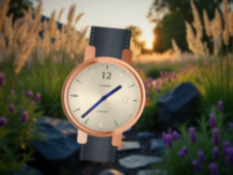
1.37
